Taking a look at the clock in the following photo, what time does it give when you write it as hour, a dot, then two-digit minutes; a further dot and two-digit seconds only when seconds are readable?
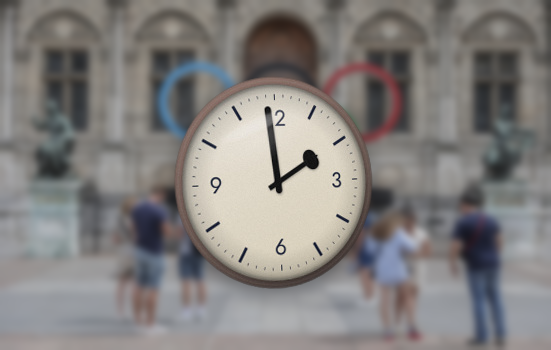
1.59
